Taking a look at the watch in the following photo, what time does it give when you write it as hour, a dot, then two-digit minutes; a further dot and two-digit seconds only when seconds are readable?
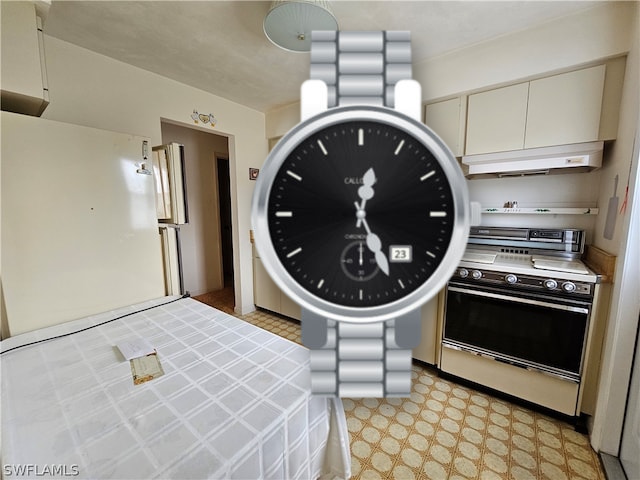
12.26
